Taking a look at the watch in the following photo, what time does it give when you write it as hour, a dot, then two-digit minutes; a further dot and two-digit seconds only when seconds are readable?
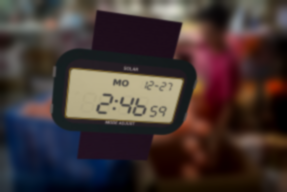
2.46.59
